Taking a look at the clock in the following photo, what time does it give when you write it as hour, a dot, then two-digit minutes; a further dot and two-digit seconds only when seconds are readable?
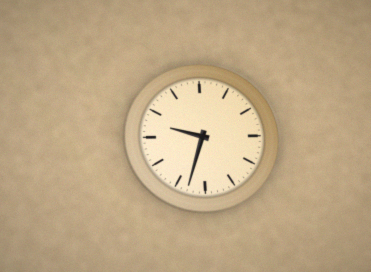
9.33
